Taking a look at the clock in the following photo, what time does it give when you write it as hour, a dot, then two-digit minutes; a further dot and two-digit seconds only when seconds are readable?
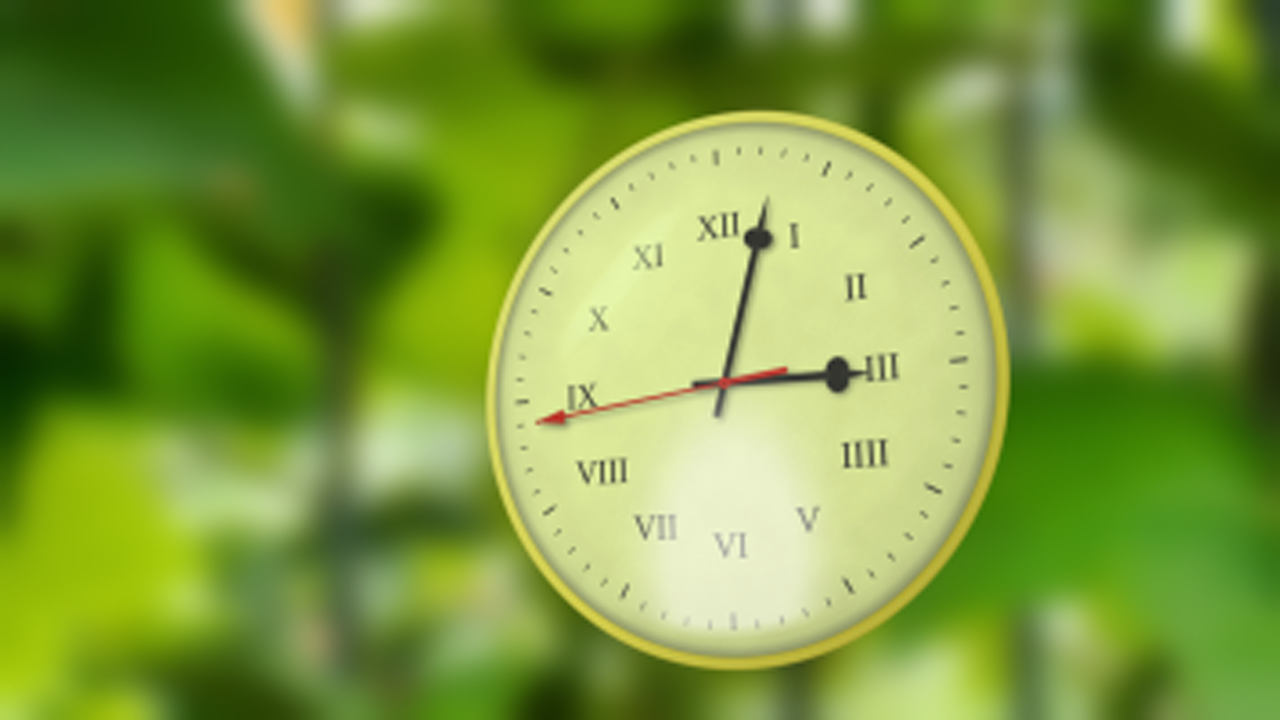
3.02.44
